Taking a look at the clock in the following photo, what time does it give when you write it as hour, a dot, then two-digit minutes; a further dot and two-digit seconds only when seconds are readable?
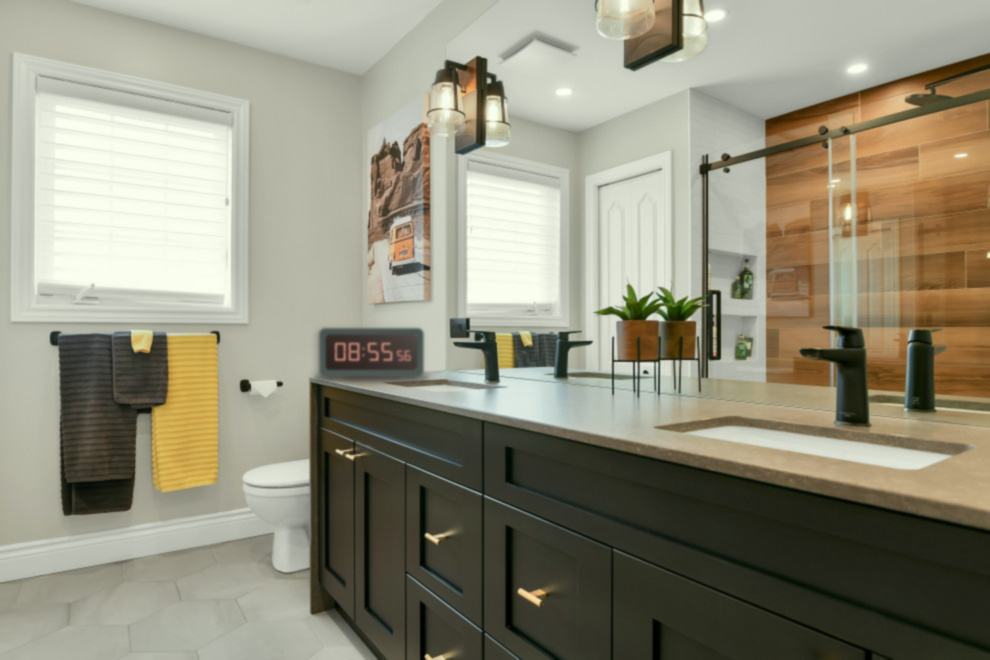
8.55
